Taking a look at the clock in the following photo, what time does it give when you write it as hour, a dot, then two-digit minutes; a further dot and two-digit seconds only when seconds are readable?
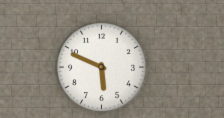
5.49
